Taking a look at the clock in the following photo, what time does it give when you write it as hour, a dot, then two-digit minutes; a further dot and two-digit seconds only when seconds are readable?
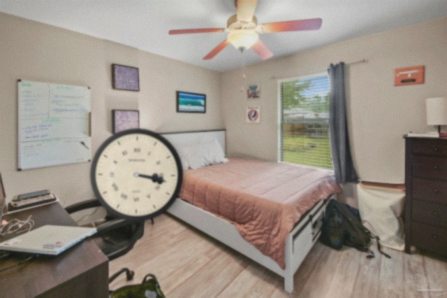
3.17
